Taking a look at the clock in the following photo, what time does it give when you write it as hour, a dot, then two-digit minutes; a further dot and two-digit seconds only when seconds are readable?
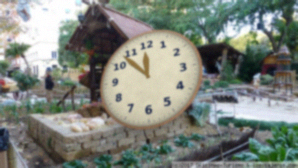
11.53
